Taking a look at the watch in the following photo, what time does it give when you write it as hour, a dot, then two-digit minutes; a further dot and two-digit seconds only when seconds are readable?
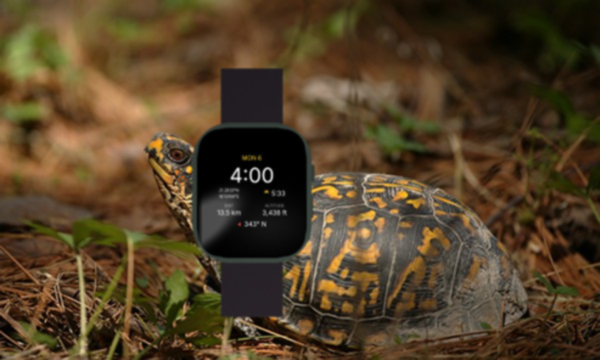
4.00
